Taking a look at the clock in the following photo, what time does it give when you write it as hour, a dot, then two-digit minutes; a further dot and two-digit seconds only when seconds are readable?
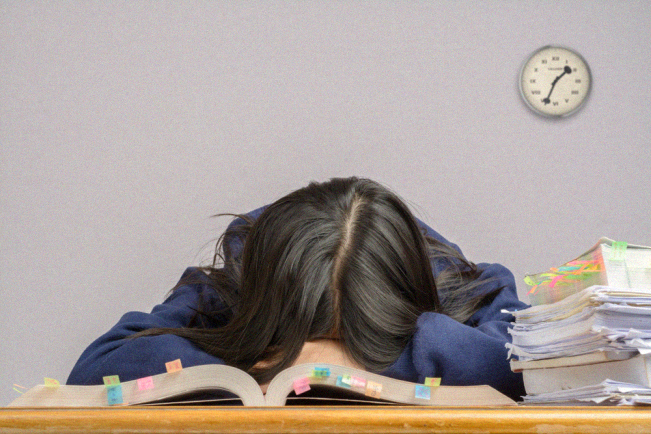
1.34
